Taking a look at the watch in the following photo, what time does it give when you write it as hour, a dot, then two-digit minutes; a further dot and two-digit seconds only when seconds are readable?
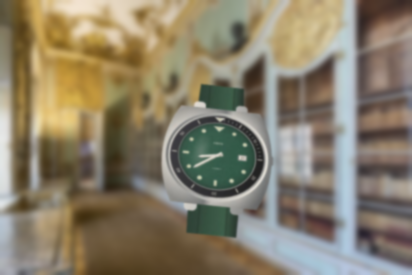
8.39
